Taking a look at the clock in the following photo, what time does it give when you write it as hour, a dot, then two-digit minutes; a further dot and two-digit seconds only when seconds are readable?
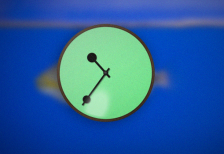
10.36
